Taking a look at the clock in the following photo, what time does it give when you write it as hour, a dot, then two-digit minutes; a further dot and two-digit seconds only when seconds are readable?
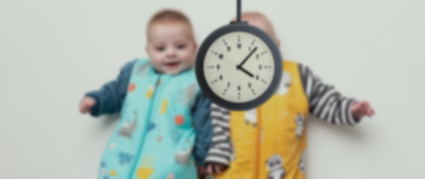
4.07
